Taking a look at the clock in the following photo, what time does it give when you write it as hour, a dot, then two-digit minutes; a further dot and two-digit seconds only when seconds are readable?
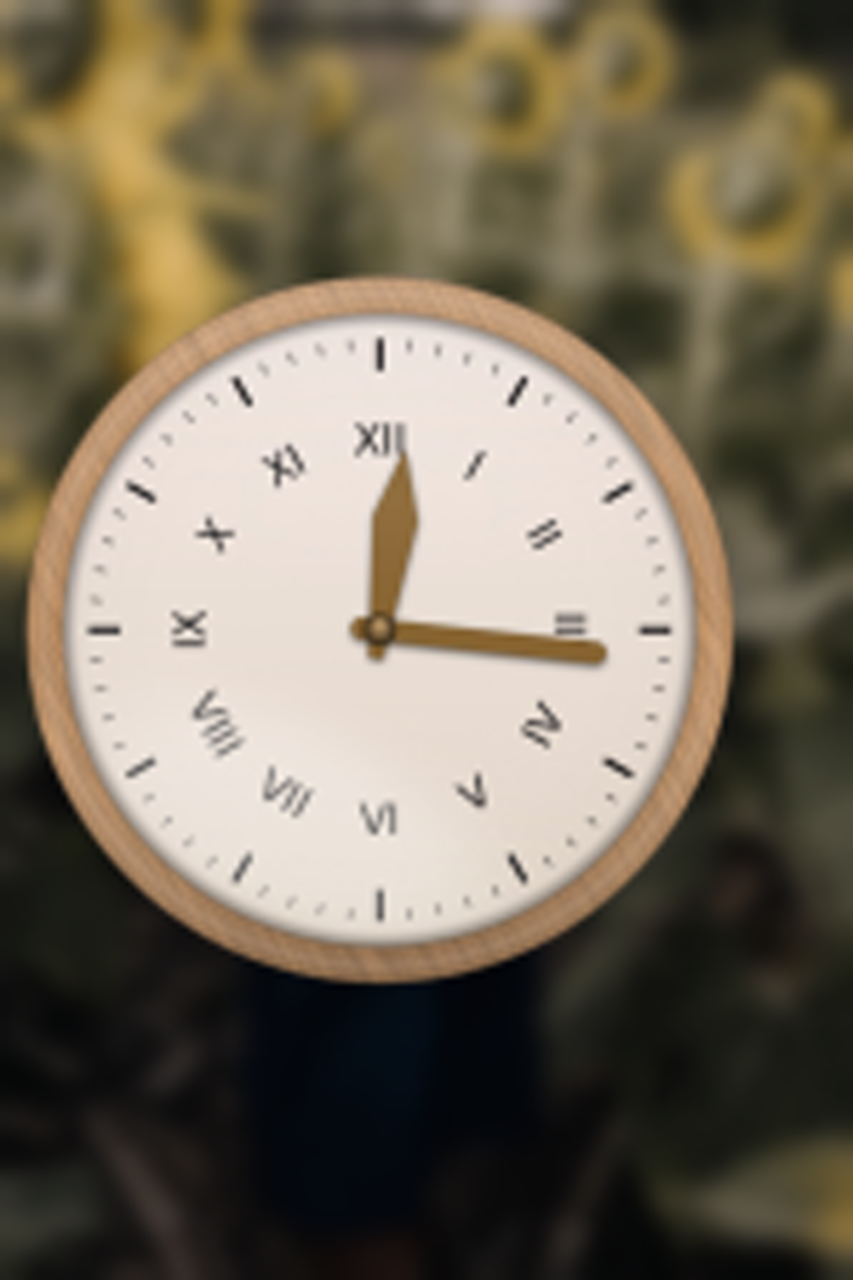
12.16
